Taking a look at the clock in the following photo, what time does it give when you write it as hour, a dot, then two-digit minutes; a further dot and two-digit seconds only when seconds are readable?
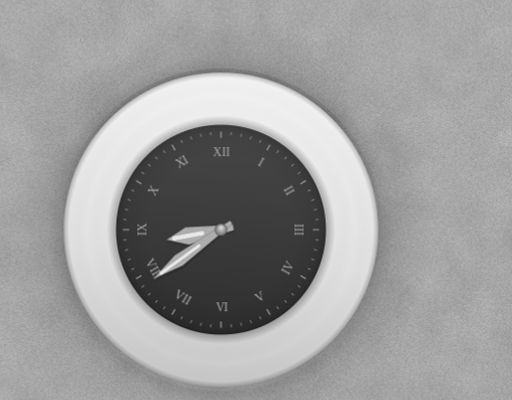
8.39
